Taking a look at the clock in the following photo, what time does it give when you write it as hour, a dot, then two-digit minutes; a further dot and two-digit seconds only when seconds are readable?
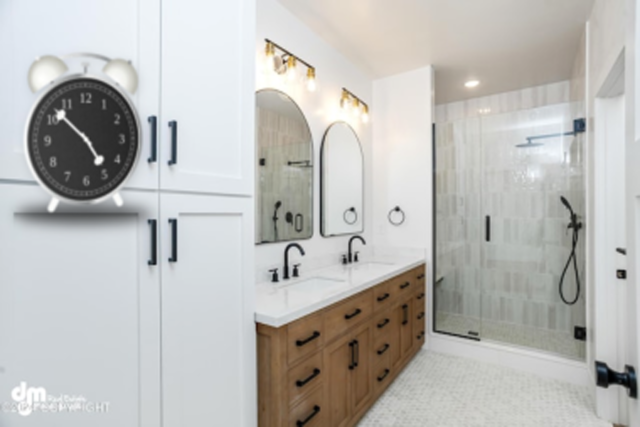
4.52
